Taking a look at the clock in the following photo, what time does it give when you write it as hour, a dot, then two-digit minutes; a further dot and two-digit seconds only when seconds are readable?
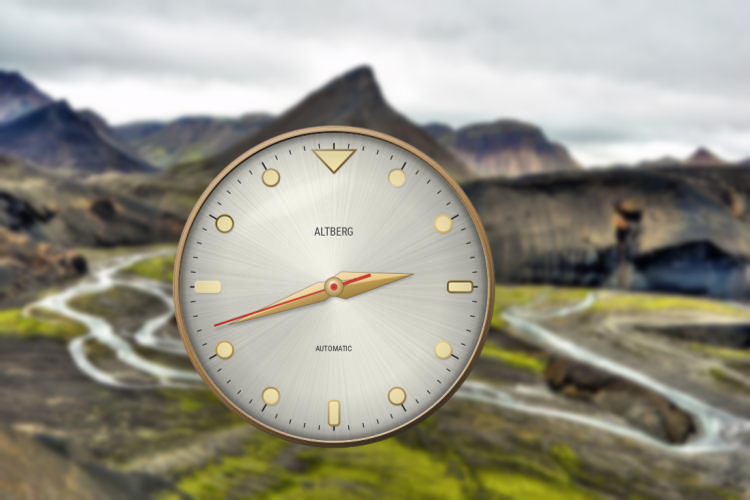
2.41.42
